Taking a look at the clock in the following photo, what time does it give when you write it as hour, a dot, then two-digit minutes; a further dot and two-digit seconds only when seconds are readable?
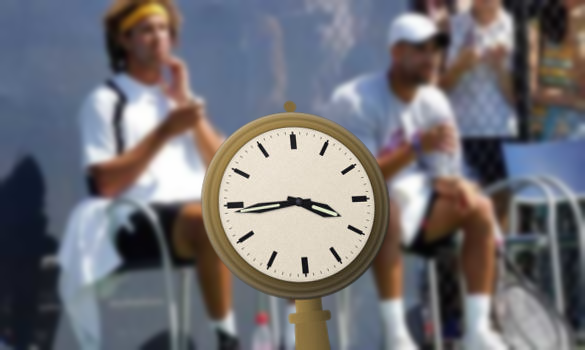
3.44
